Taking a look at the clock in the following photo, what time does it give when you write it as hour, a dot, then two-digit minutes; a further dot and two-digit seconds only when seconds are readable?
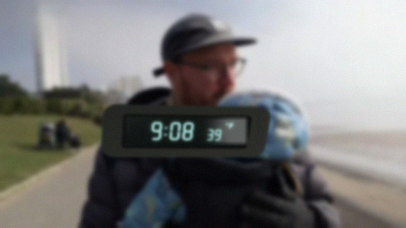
9.08
